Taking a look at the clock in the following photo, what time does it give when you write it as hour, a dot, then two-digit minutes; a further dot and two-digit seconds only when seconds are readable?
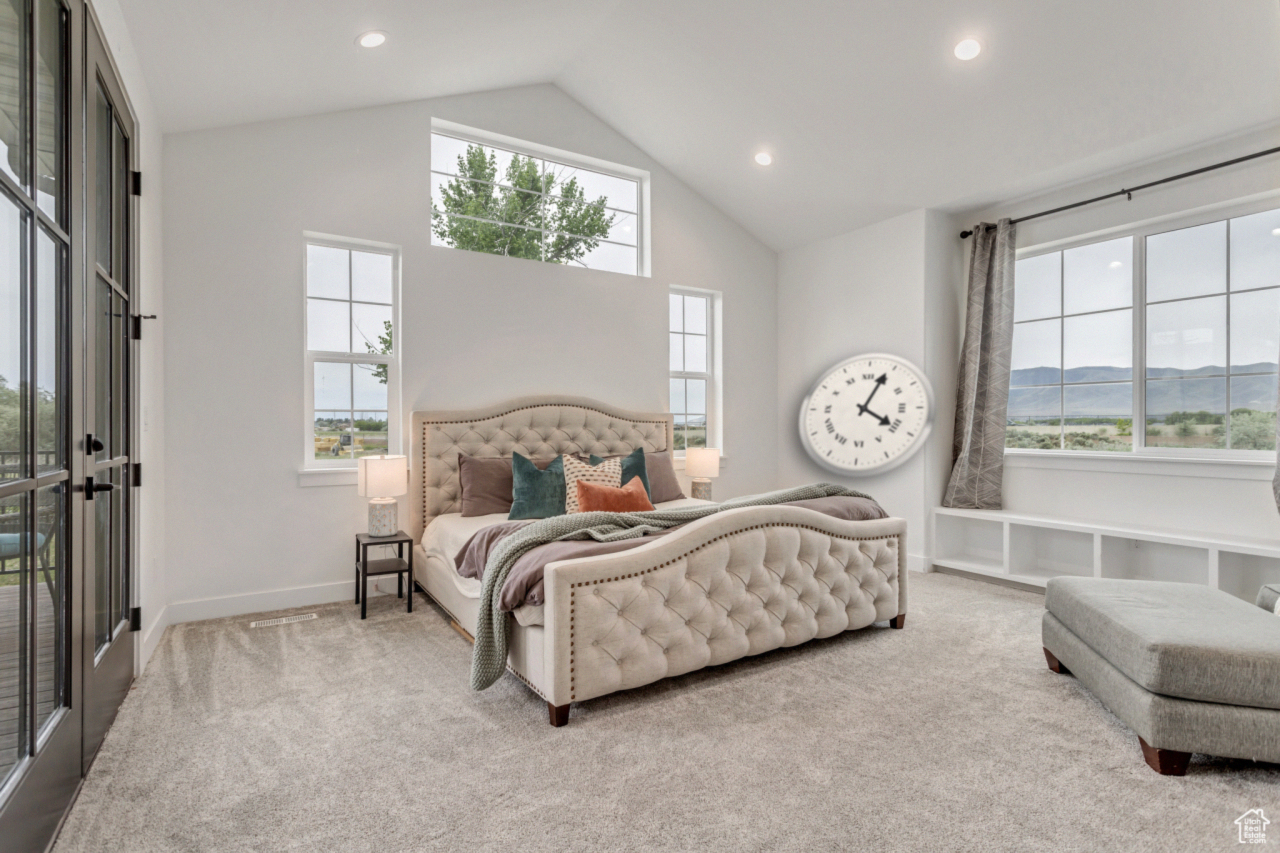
4.04
